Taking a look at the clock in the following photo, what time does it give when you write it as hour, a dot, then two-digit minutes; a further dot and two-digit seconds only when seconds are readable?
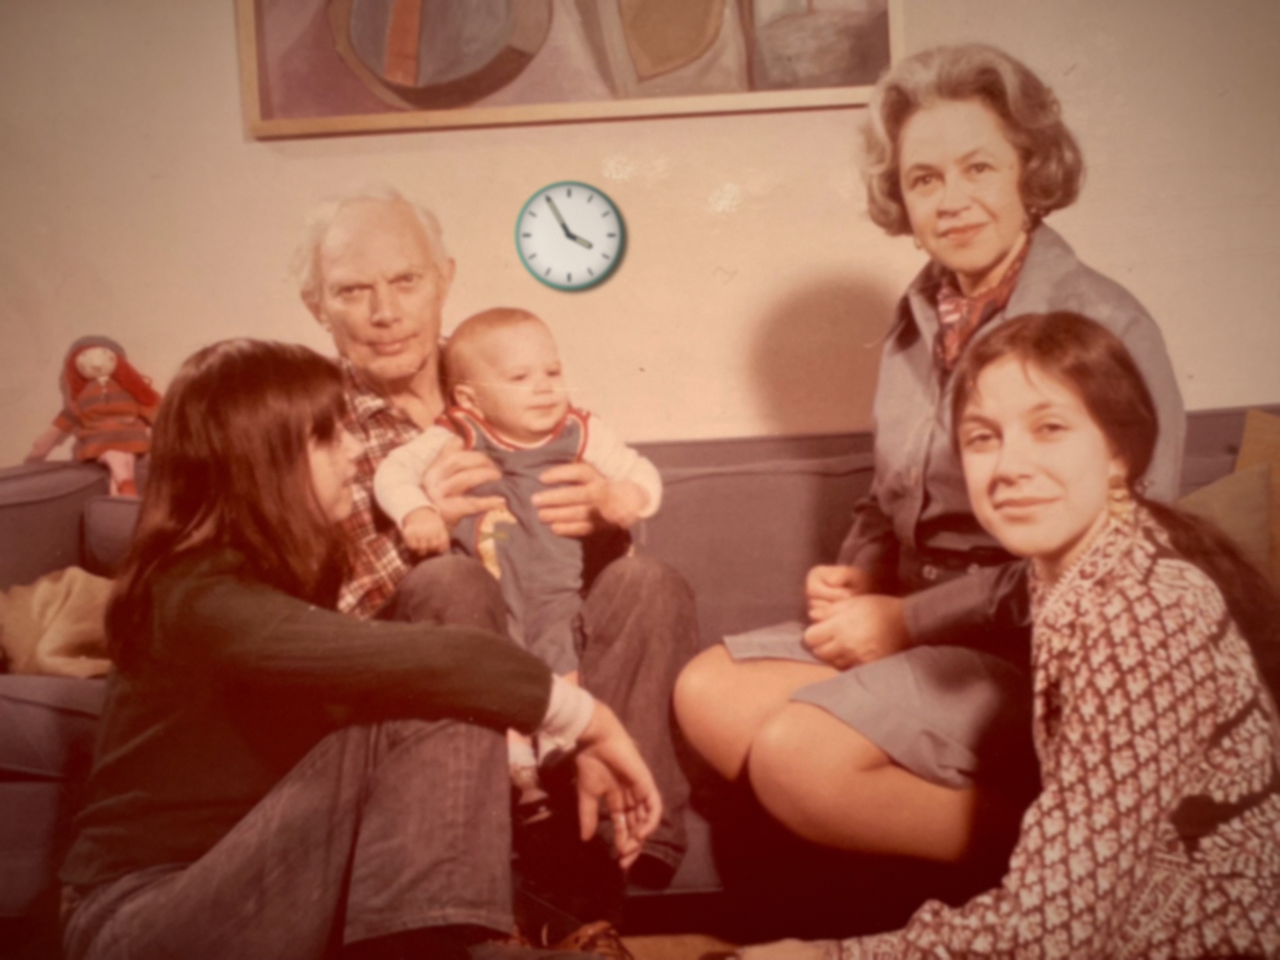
3.55
